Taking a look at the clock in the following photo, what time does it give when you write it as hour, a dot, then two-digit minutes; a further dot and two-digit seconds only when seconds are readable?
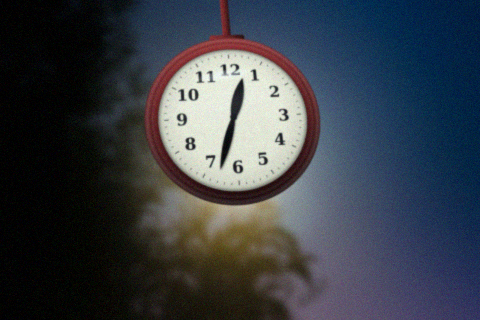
12.33
